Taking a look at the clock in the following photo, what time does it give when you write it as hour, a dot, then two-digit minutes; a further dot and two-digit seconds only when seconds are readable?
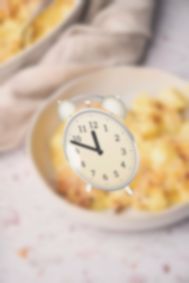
11.48
